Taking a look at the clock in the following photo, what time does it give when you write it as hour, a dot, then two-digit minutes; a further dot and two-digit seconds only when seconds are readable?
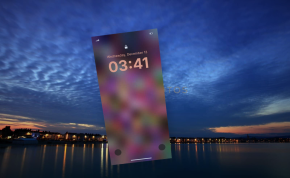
3.41
